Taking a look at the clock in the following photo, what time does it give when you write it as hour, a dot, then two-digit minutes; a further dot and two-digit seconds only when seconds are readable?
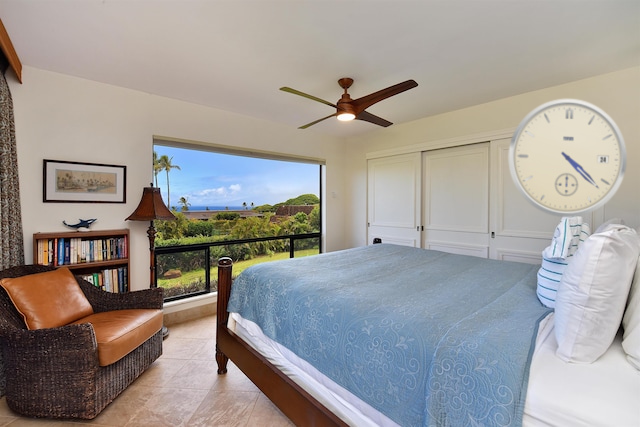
4.22
